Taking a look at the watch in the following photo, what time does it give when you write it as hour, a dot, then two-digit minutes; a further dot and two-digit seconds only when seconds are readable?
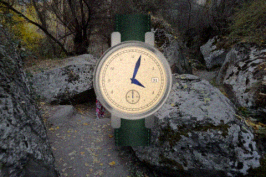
4.03
